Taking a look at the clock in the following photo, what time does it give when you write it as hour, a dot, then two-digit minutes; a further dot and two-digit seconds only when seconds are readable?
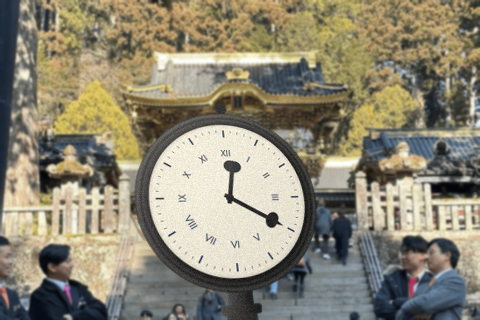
12.20
